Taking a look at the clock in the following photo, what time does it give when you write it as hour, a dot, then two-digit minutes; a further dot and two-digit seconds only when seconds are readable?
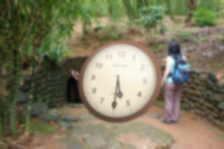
5.30
